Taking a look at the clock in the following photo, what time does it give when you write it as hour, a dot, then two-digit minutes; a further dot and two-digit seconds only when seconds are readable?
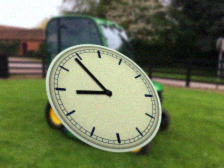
8.54
